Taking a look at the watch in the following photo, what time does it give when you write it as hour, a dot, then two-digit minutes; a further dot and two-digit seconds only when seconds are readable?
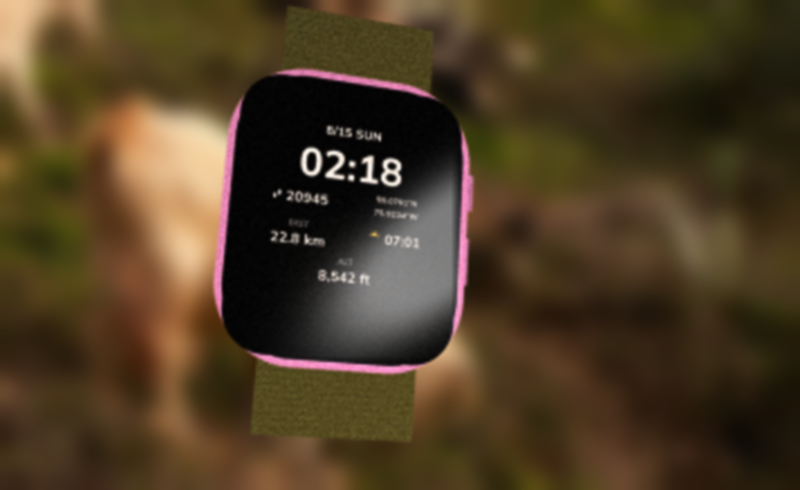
2.18
